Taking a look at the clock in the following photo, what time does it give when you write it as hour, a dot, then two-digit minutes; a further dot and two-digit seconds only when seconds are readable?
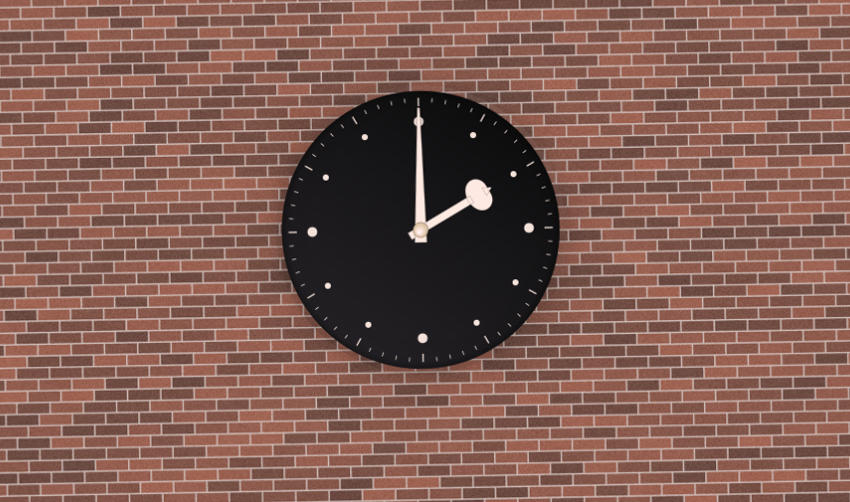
2.00
